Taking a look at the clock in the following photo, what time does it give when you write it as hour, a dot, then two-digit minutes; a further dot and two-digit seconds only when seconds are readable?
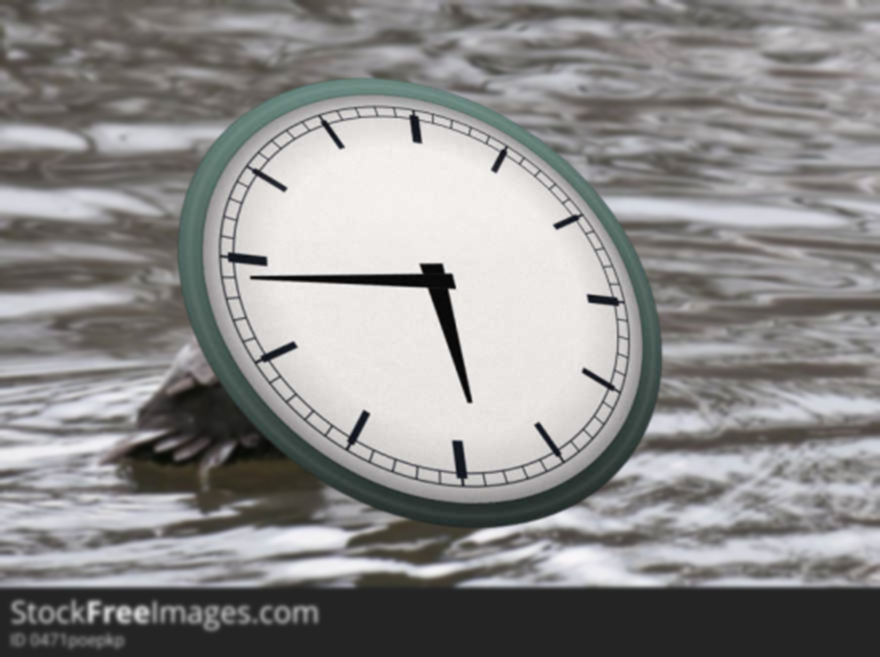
5.44
